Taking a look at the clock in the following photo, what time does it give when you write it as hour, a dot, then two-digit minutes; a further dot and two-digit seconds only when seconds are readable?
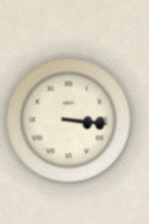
3.16
